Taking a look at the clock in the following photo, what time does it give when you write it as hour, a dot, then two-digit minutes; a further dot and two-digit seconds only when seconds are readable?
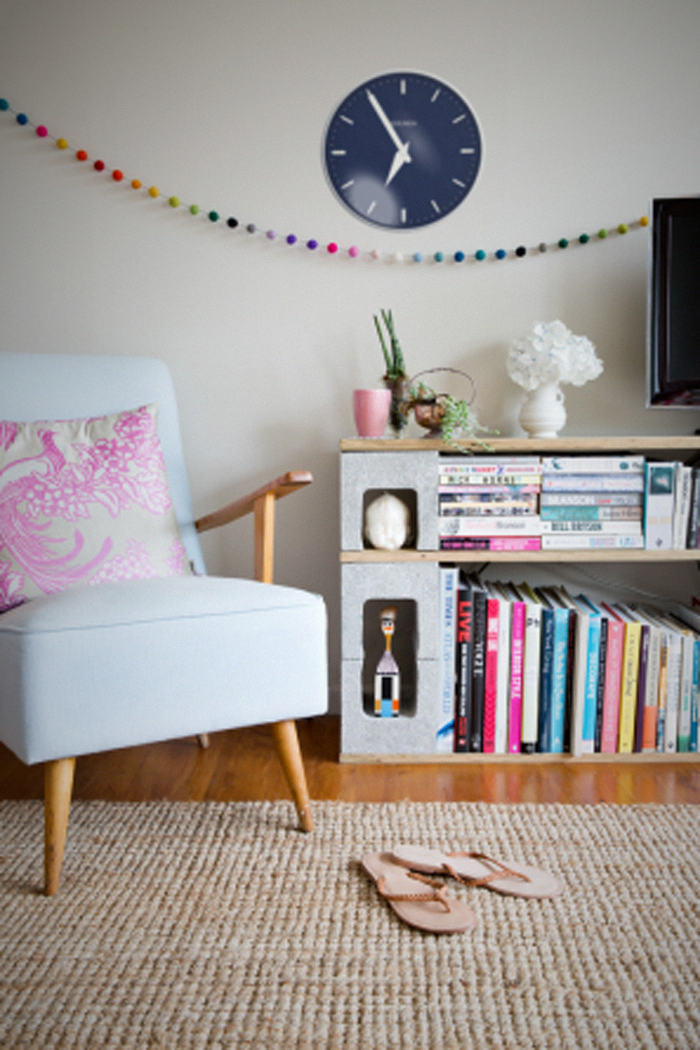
6.55
